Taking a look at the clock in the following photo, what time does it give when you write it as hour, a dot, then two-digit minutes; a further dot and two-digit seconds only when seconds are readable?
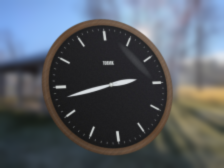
2.43
